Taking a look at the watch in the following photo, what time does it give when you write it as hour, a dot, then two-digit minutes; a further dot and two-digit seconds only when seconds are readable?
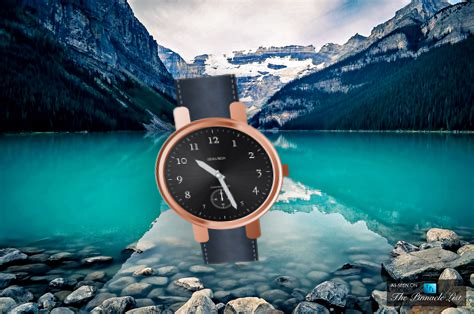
10.27
